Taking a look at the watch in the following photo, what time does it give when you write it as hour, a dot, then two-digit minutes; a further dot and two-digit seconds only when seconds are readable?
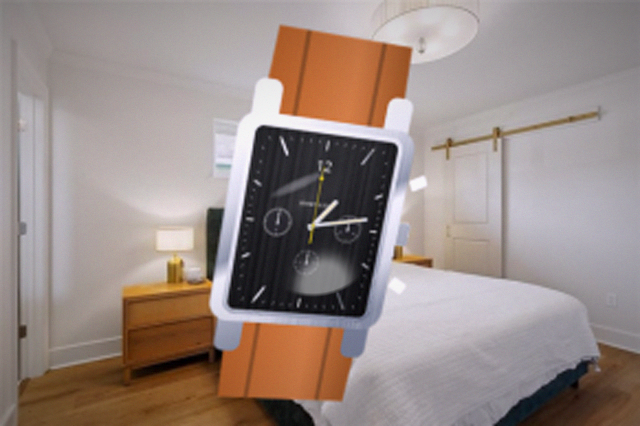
1.13
